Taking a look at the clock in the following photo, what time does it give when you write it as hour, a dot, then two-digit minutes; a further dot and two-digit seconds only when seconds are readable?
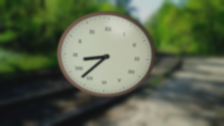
8.37
